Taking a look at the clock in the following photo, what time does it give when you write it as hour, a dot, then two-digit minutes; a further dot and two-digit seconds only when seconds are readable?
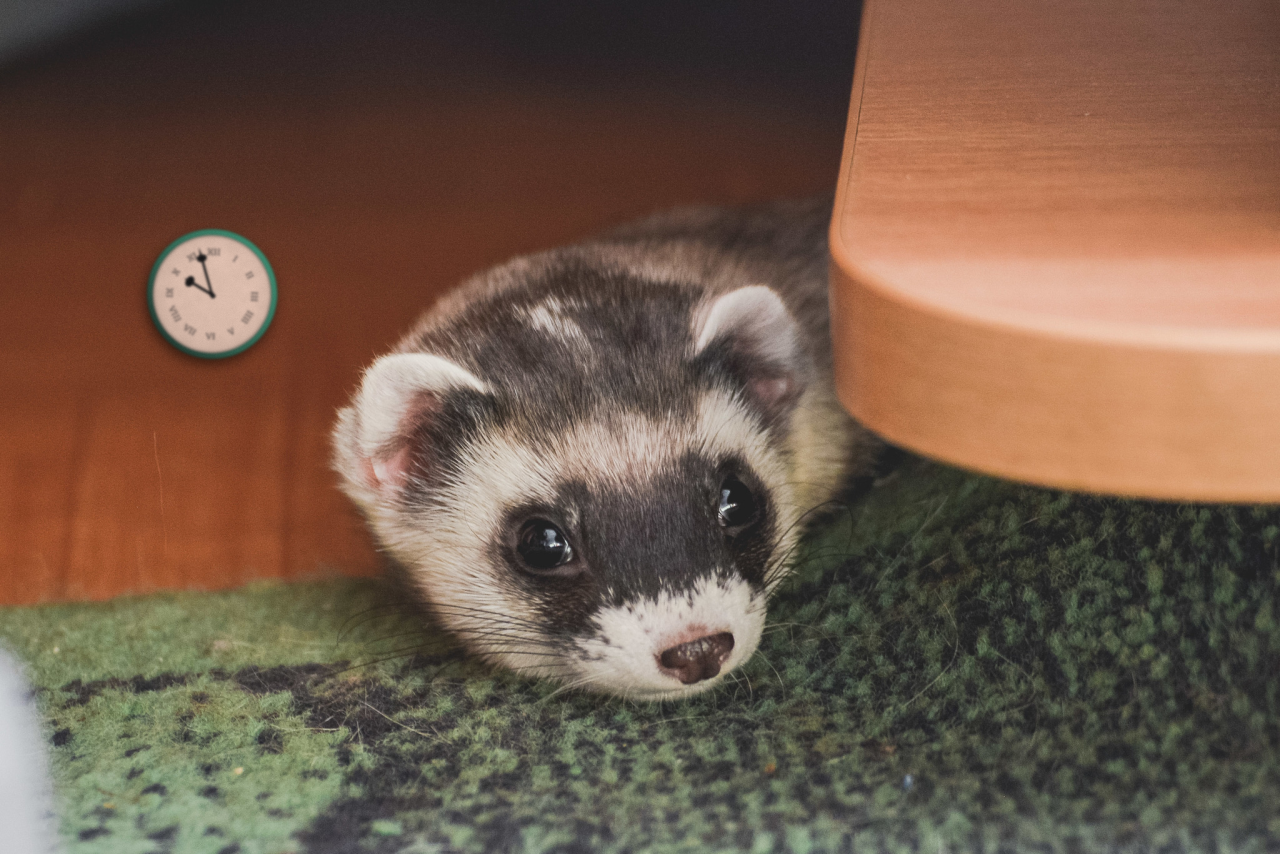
9.57
